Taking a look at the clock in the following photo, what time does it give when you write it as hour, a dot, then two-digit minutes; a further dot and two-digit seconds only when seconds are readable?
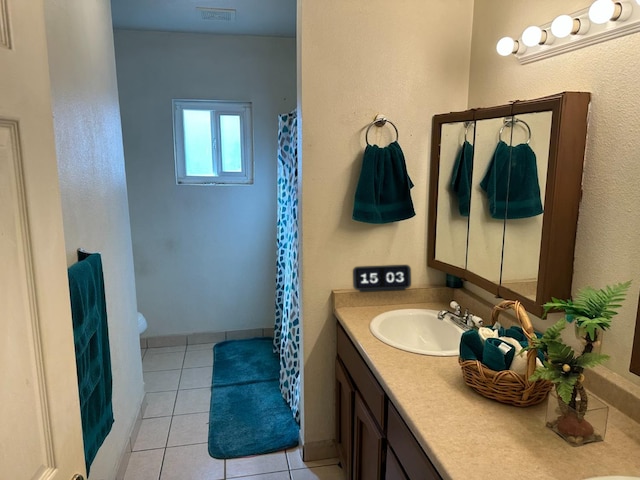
15.03
